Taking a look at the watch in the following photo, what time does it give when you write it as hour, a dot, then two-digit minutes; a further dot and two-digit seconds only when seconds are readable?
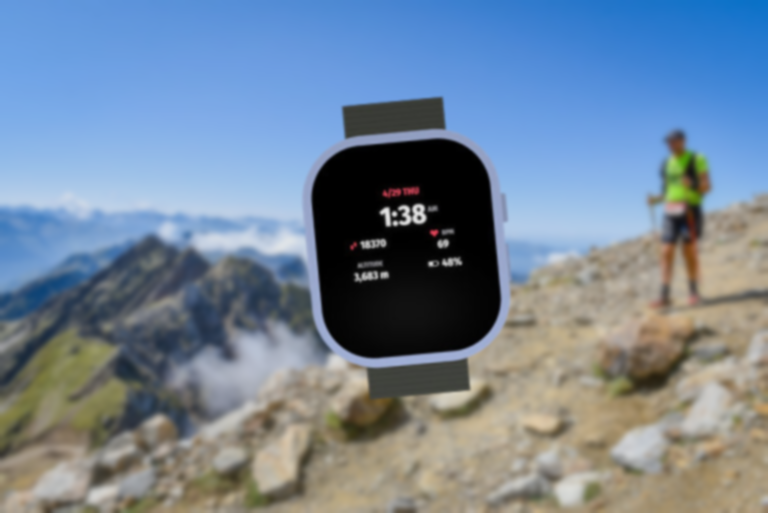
1.38
